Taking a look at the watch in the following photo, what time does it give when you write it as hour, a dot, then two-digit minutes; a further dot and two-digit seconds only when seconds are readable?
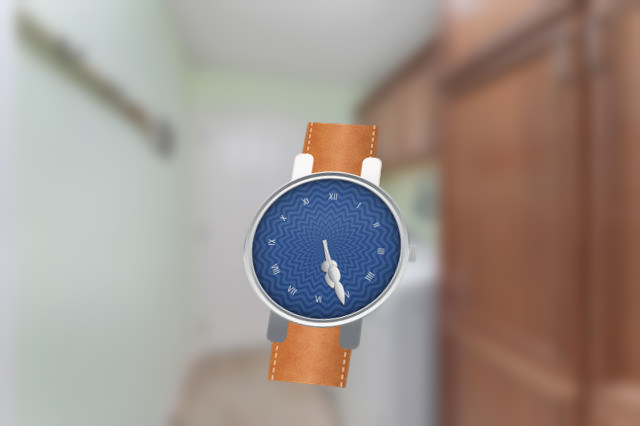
5.26
